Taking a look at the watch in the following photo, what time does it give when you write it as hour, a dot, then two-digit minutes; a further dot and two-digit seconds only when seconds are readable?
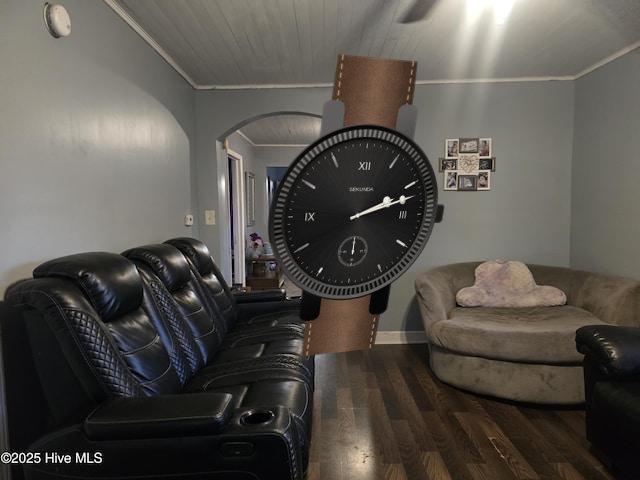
2.12
